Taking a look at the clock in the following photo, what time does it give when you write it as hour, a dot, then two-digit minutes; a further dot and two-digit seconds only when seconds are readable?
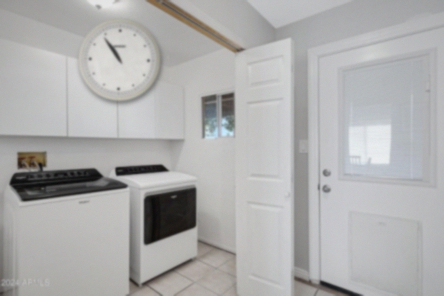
10.54
